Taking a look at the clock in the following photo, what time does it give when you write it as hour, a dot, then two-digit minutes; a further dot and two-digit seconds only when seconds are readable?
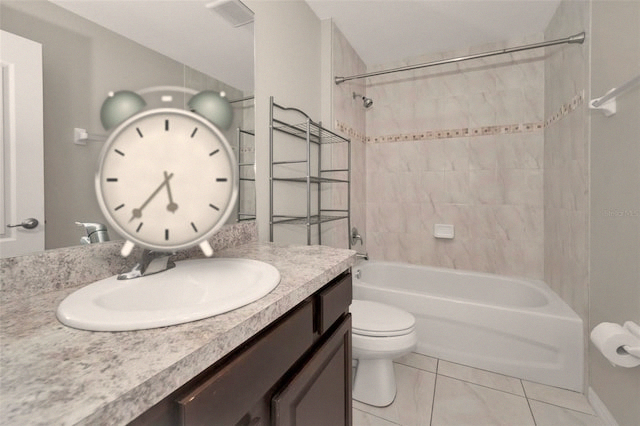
5.37
